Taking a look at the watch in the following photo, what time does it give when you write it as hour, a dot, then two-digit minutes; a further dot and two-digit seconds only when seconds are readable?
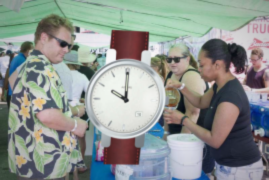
10.00
